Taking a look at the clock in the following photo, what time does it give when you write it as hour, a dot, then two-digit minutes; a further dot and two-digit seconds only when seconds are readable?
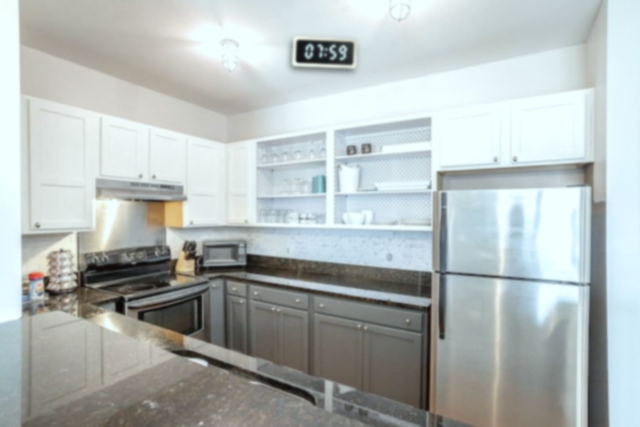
7.59
